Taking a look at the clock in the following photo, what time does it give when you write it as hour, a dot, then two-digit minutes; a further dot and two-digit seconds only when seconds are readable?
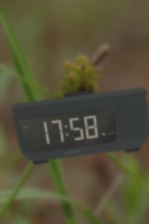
17.58
